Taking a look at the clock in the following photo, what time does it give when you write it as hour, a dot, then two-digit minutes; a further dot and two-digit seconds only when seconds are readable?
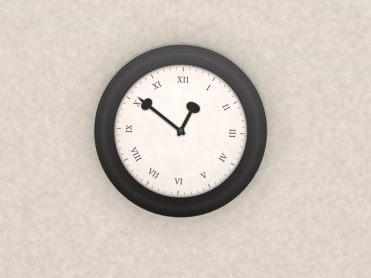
12.51
